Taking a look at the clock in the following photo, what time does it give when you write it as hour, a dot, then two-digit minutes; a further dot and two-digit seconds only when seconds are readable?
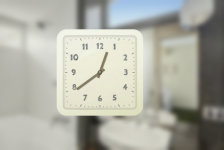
12.39
